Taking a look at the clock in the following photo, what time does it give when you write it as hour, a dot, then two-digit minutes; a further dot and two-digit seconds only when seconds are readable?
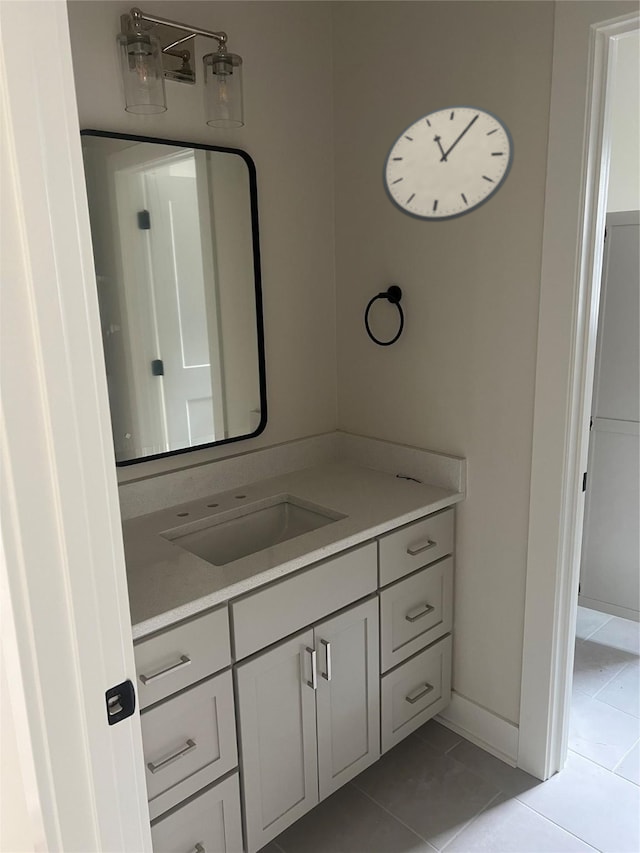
11.05
